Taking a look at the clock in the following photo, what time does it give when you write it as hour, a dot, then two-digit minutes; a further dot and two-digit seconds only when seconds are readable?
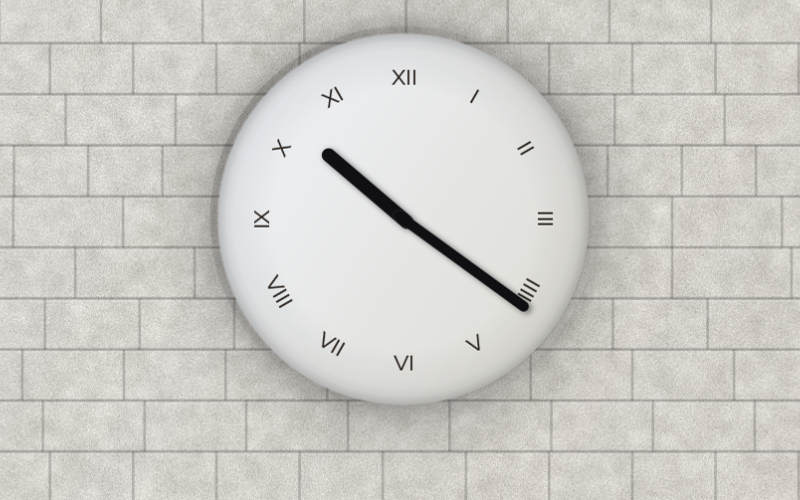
10.21
